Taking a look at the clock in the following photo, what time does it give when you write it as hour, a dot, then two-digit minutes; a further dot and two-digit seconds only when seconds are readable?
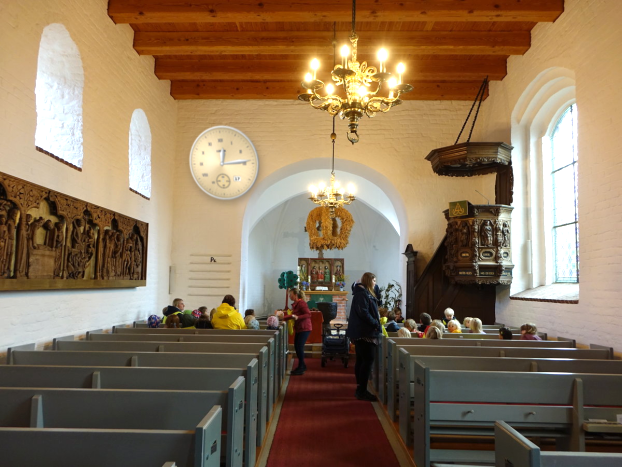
12.14
